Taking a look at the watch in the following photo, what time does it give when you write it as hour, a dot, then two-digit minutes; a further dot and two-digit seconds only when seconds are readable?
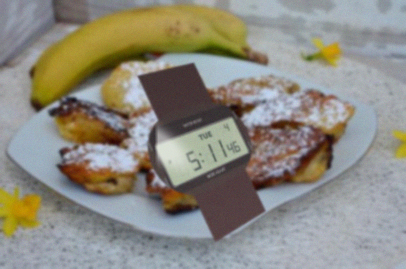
5.11.46
